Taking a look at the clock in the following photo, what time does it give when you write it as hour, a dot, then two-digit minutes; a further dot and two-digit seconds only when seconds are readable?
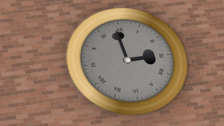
2.59
